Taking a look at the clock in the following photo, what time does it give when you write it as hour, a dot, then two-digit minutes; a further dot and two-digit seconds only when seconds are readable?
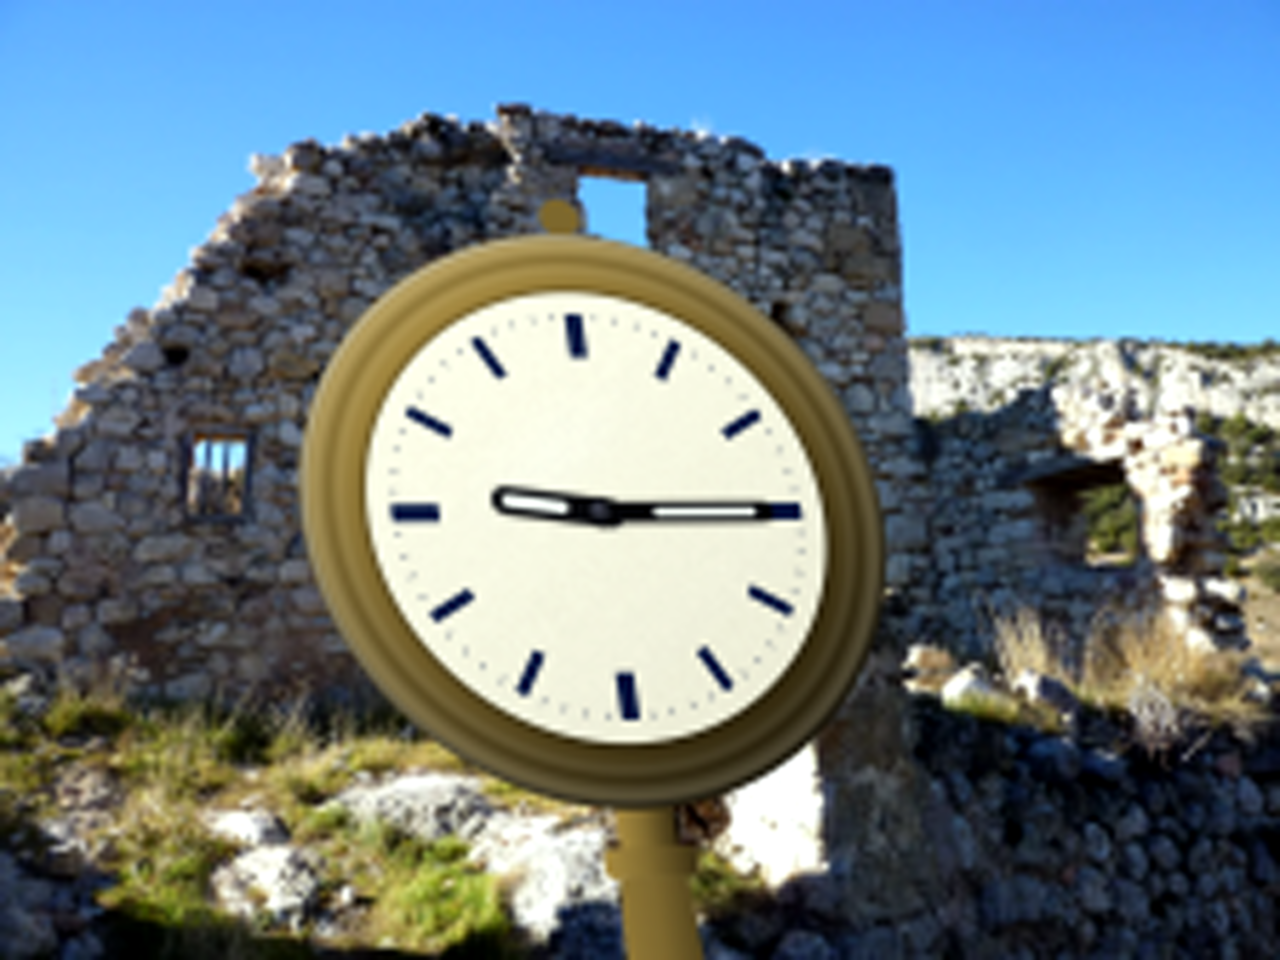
9.15
